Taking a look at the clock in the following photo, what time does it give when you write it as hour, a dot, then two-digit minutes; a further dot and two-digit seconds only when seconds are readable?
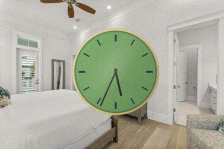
5.34
